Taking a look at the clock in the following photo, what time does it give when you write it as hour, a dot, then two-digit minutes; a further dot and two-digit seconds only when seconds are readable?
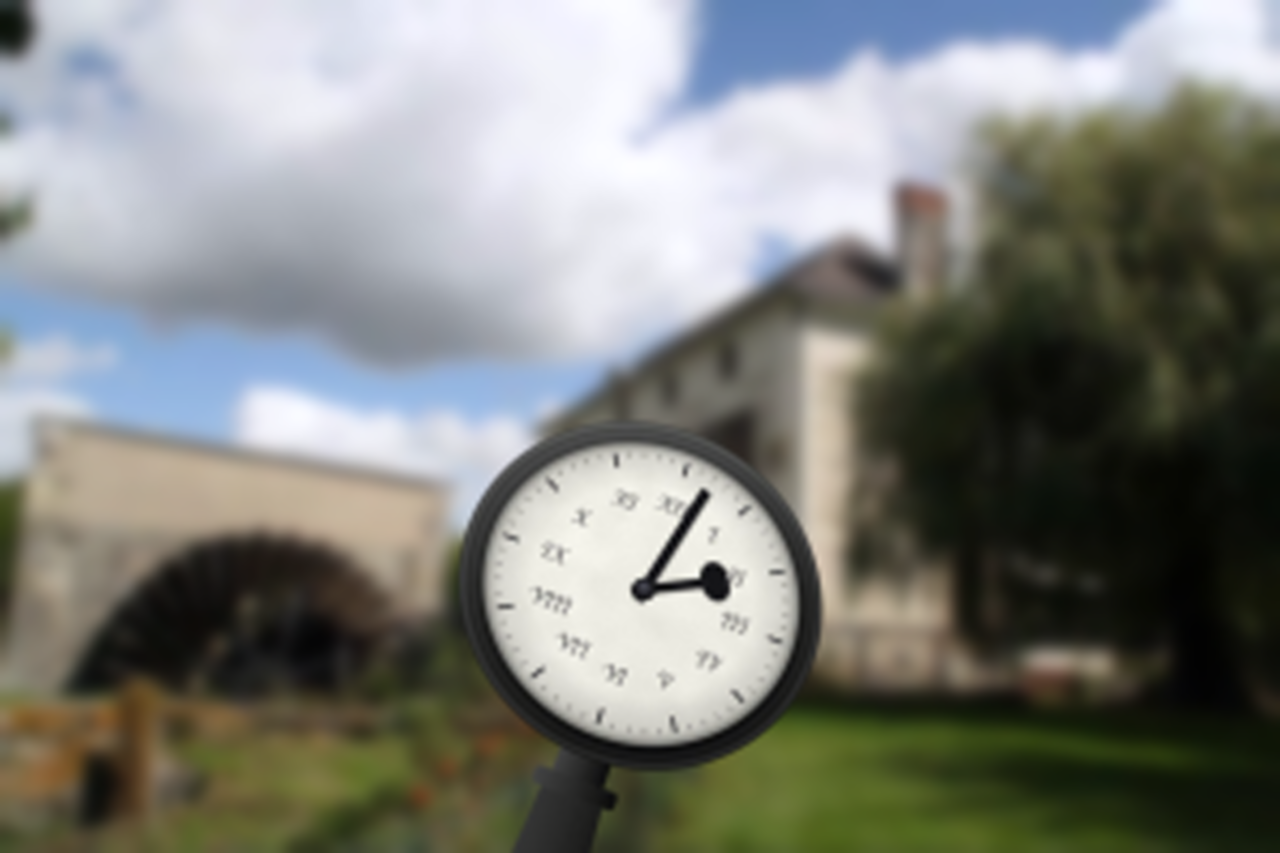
2.02
